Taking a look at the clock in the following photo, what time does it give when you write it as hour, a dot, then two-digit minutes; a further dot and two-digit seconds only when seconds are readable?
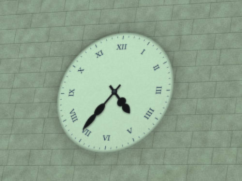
4.36
